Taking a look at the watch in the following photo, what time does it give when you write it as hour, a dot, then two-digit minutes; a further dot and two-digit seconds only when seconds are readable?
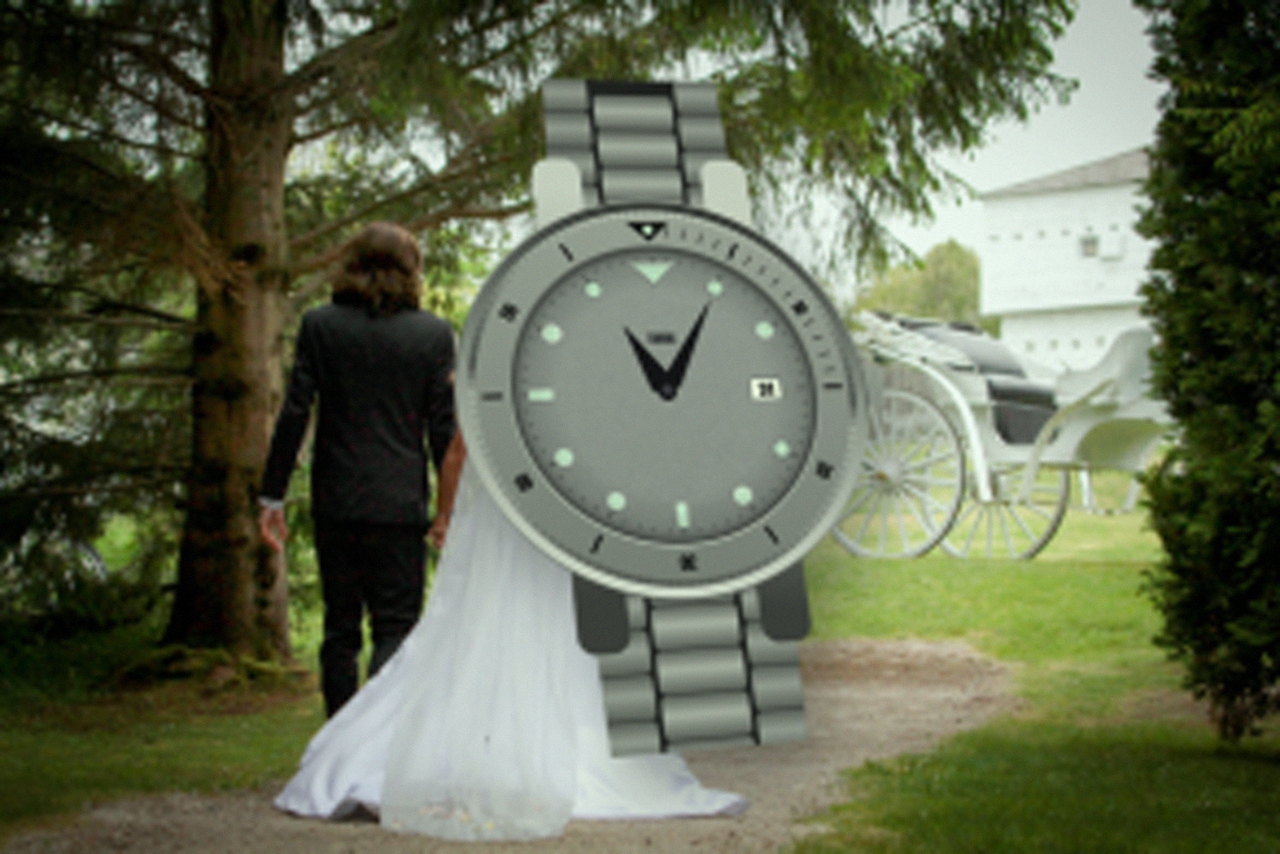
11.05
